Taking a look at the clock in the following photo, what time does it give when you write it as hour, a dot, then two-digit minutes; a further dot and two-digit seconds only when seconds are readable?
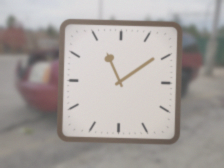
11.09
